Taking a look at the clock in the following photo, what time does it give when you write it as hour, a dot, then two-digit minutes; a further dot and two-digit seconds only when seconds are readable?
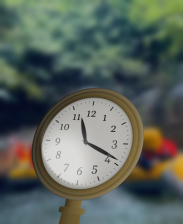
11.19
